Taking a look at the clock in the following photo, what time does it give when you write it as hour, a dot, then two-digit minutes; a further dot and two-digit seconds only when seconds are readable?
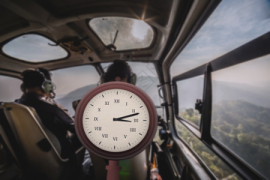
3.12
